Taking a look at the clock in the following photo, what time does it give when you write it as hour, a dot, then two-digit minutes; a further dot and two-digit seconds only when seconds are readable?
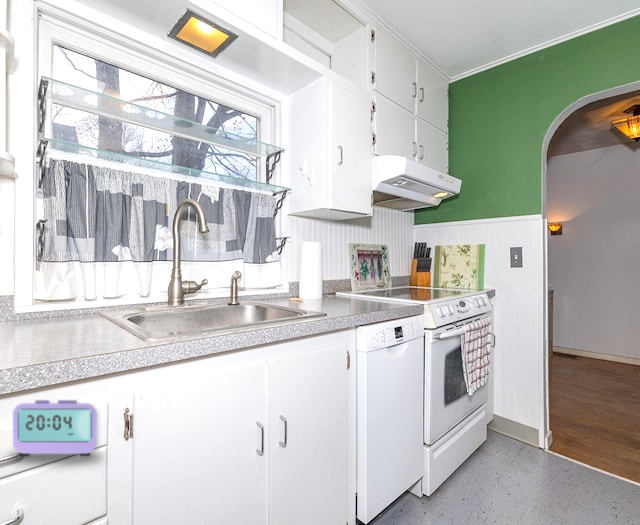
20.04
